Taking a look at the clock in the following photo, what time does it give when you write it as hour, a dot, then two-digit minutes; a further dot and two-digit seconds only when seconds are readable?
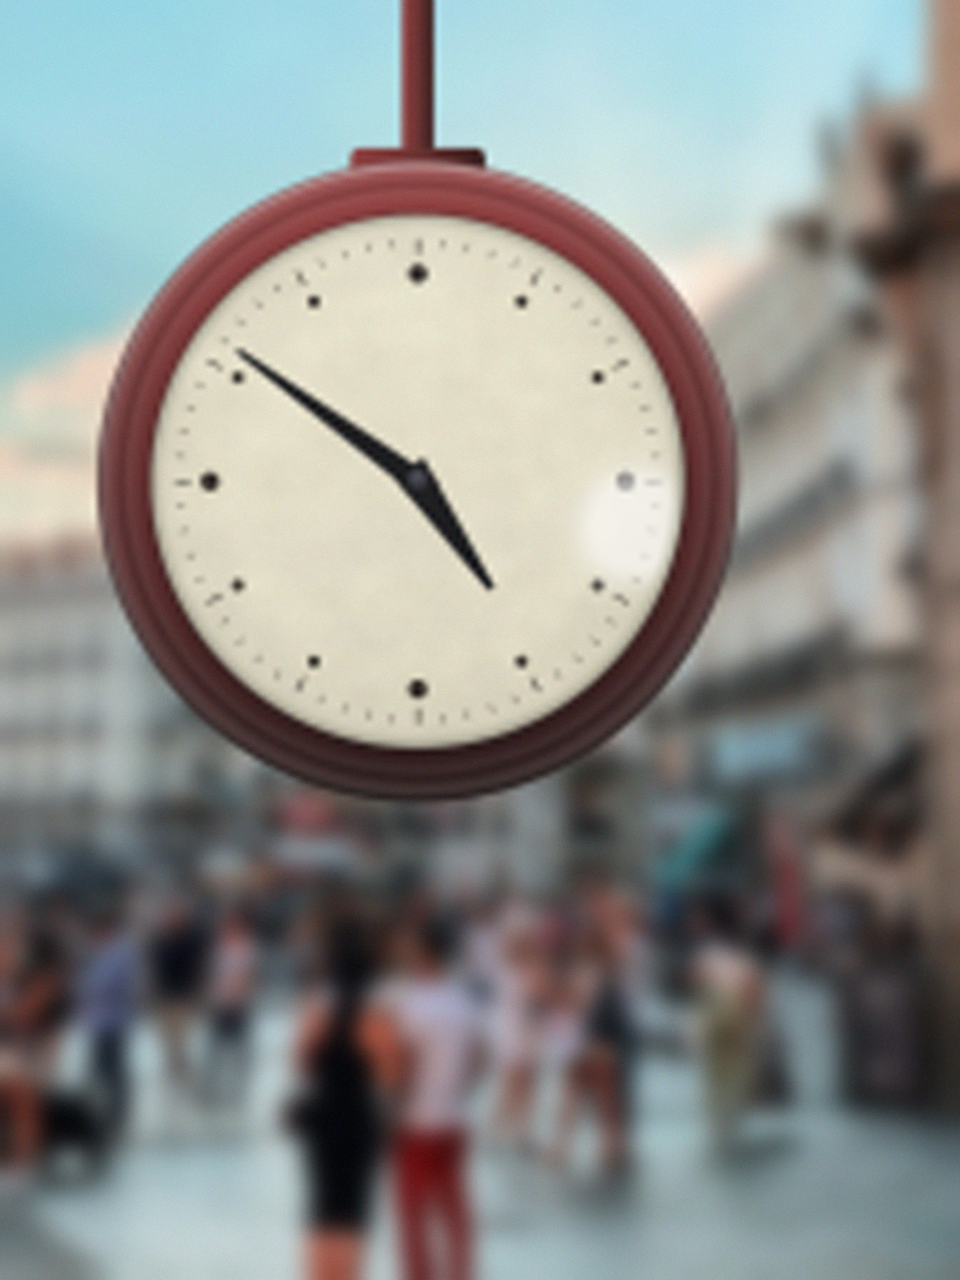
4.51
